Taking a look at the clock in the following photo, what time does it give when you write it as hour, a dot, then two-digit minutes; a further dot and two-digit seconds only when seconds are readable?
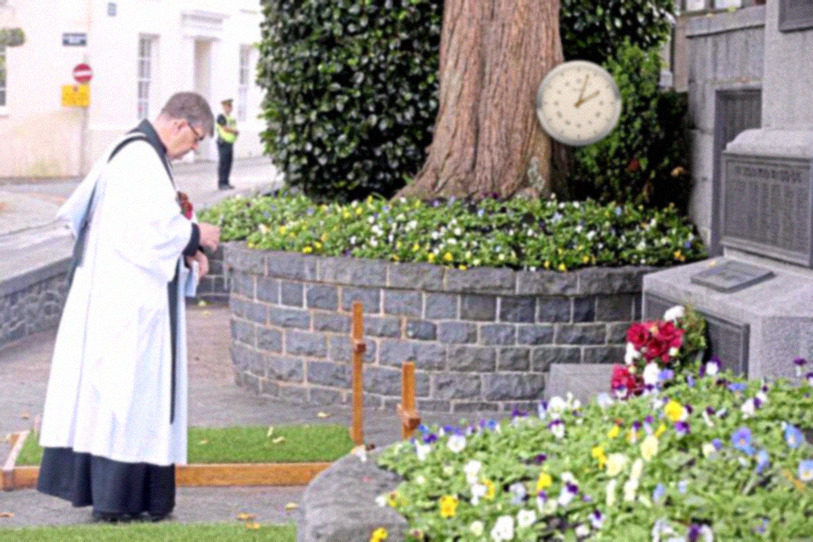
2.03
